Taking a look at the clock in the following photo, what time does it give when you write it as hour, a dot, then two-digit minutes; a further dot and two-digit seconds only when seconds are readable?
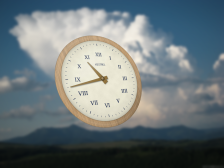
10.43
